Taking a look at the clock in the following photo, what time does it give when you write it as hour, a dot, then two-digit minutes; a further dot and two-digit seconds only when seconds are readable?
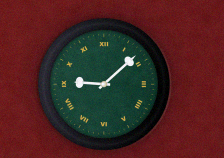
9.08
